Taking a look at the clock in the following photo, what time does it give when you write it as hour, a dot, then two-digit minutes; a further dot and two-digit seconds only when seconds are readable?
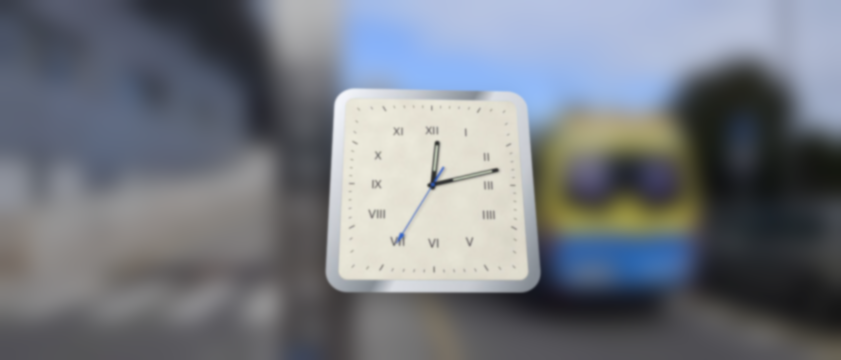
12.12.35
